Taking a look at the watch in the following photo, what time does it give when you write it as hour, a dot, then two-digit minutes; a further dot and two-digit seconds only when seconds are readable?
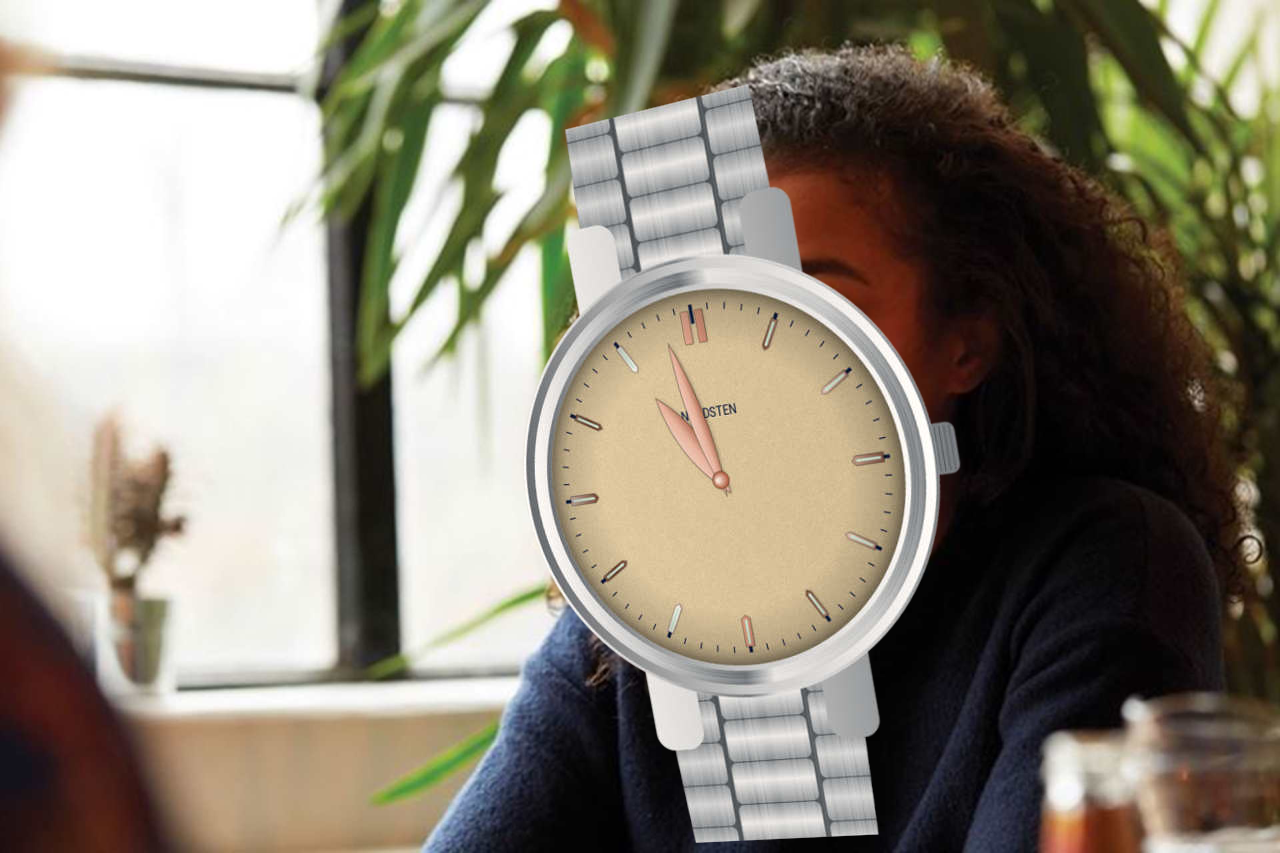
10.58
